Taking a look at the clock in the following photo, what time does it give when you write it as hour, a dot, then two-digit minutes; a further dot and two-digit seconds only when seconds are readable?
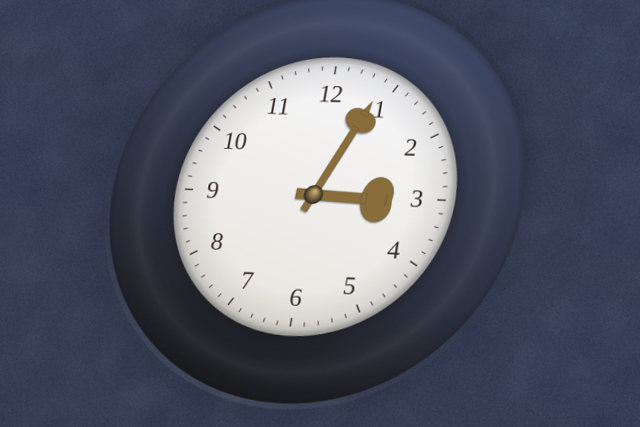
3.04
